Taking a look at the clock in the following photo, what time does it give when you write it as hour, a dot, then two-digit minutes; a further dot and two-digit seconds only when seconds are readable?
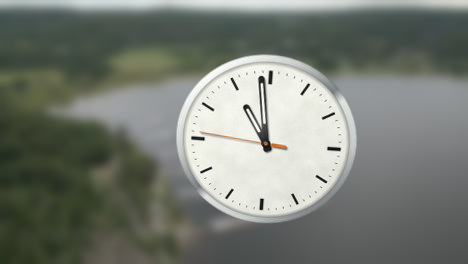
10.58.46
